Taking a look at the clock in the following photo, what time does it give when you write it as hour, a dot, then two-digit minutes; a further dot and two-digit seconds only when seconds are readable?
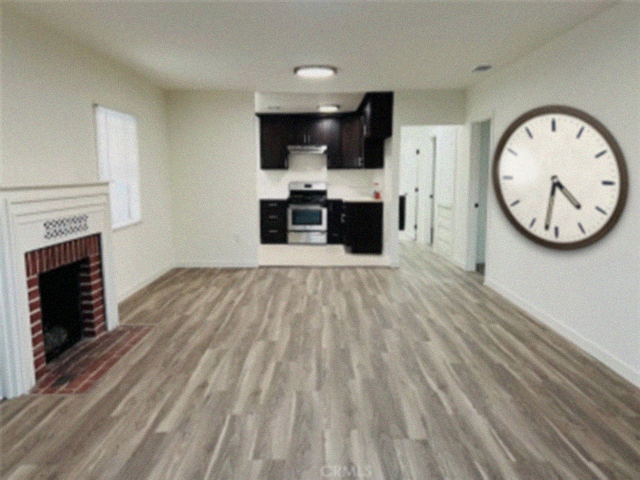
4.32
